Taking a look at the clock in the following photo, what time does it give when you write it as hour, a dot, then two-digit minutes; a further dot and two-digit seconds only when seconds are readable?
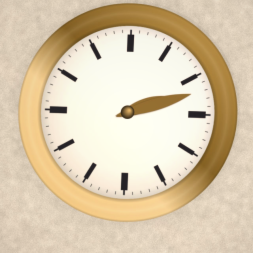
2.12
